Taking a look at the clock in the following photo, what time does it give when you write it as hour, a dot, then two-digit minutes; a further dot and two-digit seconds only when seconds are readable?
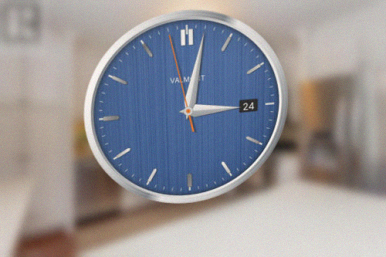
3.01.58
